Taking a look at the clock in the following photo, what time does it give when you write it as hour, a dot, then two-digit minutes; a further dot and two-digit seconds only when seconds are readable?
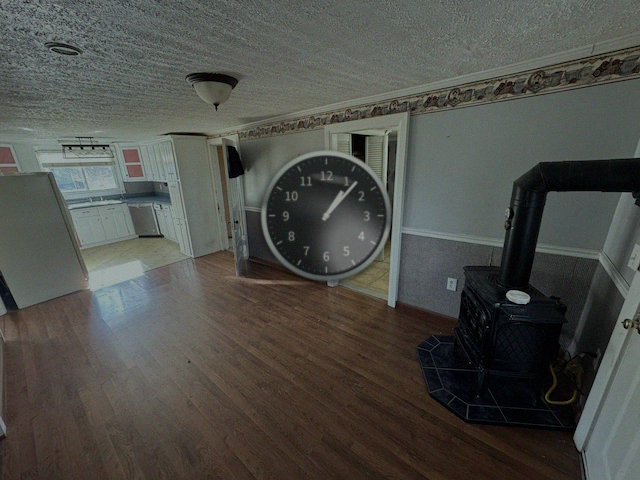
1.07
